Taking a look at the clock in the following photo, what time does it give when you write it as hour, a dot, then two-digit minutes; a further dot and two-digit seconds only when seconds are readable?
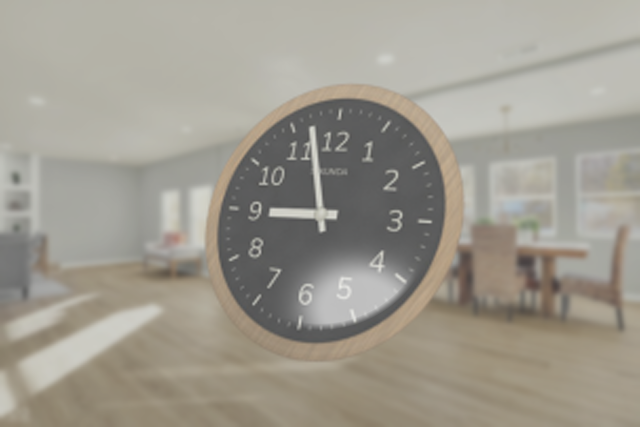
8.57
